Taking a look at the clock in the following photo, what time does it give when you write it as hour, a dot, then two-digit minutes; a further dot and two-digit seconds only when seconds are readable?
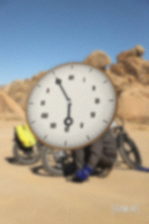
5.55
